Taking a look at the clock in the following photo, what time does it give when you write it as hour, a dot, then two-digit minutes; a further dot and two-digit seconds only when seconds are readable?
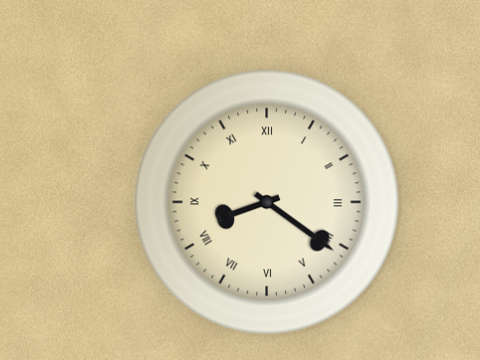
8.21
